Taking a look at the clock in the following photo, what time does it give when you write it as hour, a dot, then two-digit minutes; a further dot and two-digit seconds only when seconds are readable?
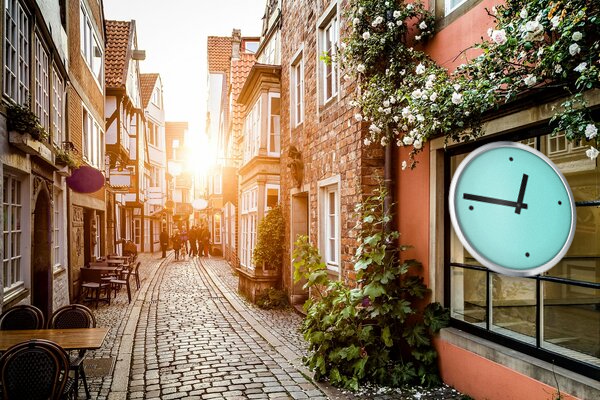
12.47
